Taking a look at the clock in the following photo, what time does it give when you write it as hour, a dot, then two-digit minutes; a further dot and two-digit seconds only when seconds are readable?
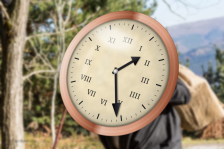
1.26
